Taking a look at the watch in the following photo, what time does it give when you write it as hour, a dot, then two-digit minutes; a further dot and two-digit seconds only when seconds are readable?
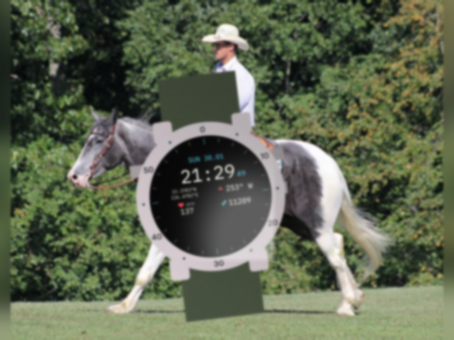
21.29
